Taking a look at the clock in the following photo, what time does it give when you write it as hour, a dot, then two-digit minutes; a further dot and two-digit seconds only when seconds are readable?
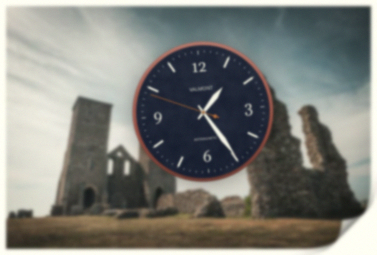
1.24.49
